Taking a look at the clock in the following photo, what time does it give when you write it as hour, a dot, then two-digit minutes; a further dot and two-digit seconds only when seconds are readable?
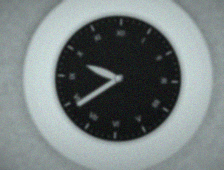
9.39
